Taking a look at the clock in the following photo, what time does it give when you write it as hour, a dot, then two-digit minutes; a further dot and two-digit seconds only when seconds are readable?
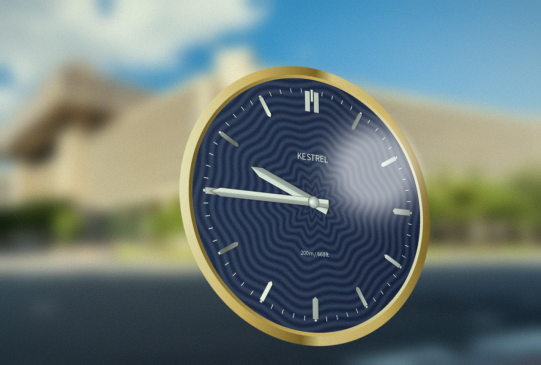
9.45
